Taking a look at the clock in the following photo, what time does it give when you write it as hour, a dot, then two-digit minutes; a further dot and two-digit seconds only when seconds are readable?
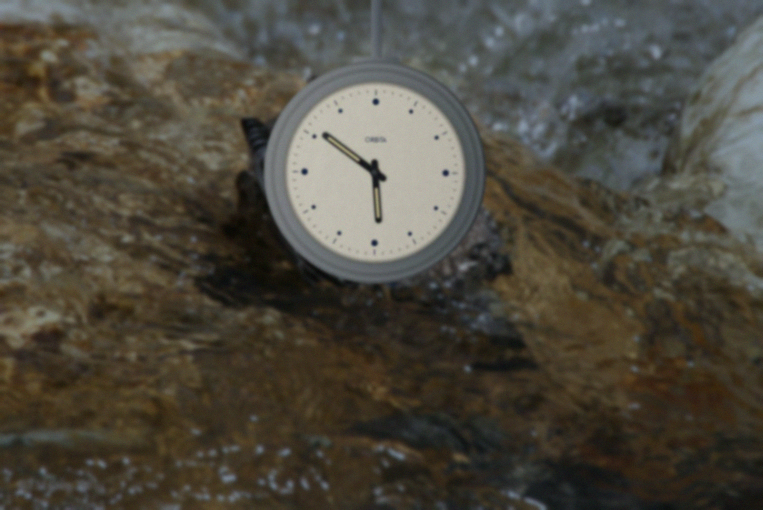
5.51
